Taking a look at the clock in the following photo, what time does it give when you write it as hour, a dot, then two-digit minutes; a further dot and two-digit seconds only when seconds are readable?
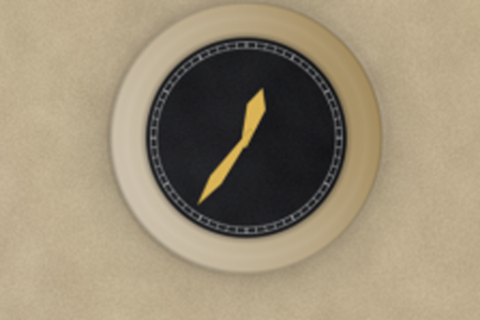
12.36
